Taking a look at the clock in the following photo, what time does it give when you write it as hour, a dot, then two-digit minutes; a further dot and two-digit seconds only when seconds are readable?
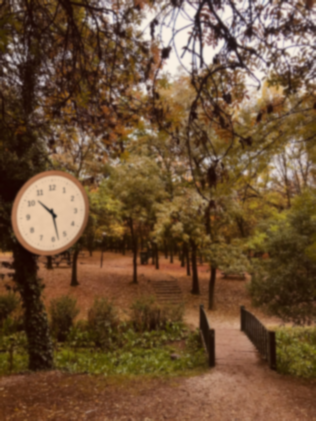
10.28
